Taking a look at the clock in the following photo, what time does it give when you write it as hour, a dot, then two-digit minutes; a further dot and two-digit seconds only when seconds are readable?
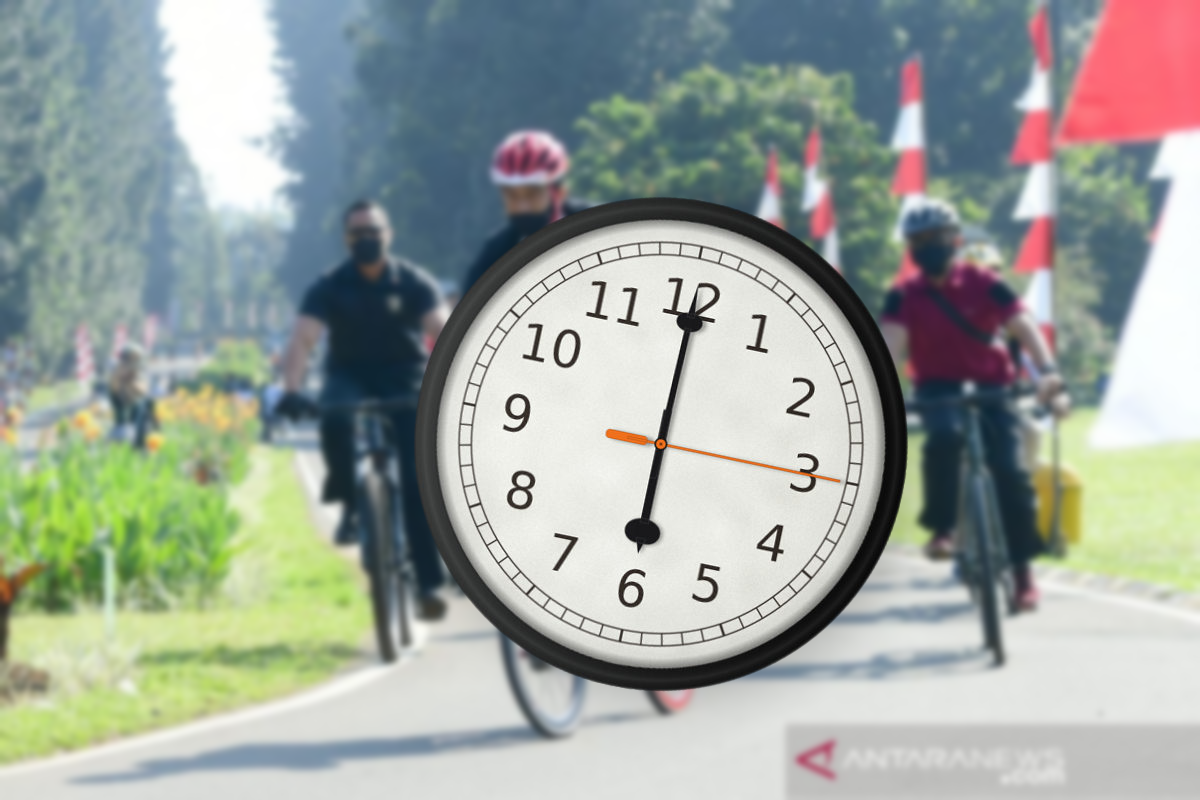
6.00.15
